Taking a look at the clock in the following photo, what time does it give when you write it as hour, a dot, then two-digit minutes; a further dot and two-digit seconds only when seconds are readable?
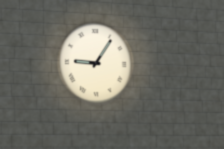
9.06
